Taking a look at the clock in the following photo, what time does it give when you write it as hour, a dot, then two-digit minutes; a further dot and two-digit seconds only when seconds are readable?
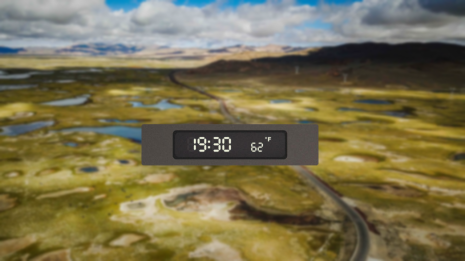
19.30
